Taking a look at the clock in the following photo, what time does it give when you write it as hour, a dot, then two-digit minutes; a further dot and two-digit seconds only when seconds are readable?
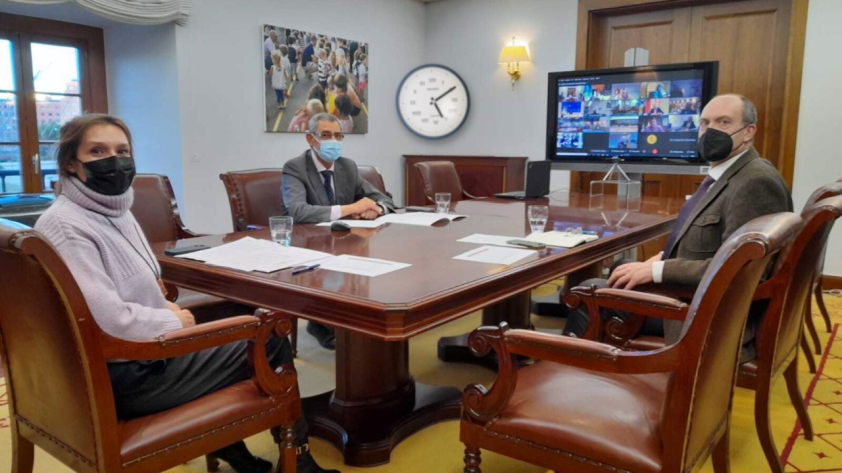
5.10
